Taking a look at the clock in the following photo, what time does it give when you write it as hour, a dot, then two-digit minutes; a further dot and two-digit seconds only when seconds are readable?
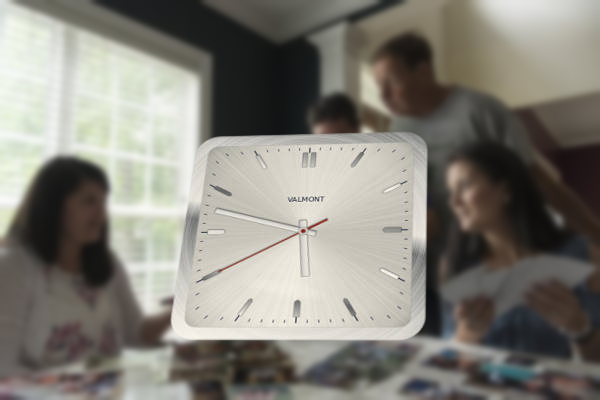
5.47.40
